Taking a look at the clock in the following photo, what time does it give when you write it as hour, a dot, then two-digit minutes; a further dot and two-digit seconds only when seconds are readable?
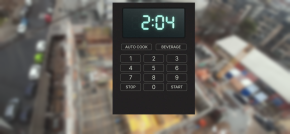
2.04
